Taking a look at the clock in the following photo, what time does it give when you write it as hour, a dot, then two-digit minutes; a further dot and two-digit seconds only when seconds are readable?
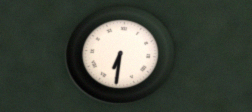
6.30
